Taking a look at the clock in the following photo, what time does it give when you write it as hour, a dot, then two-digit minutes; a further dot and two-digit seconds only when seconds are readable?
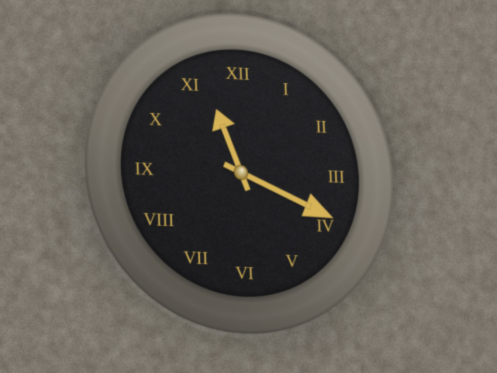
11.19
